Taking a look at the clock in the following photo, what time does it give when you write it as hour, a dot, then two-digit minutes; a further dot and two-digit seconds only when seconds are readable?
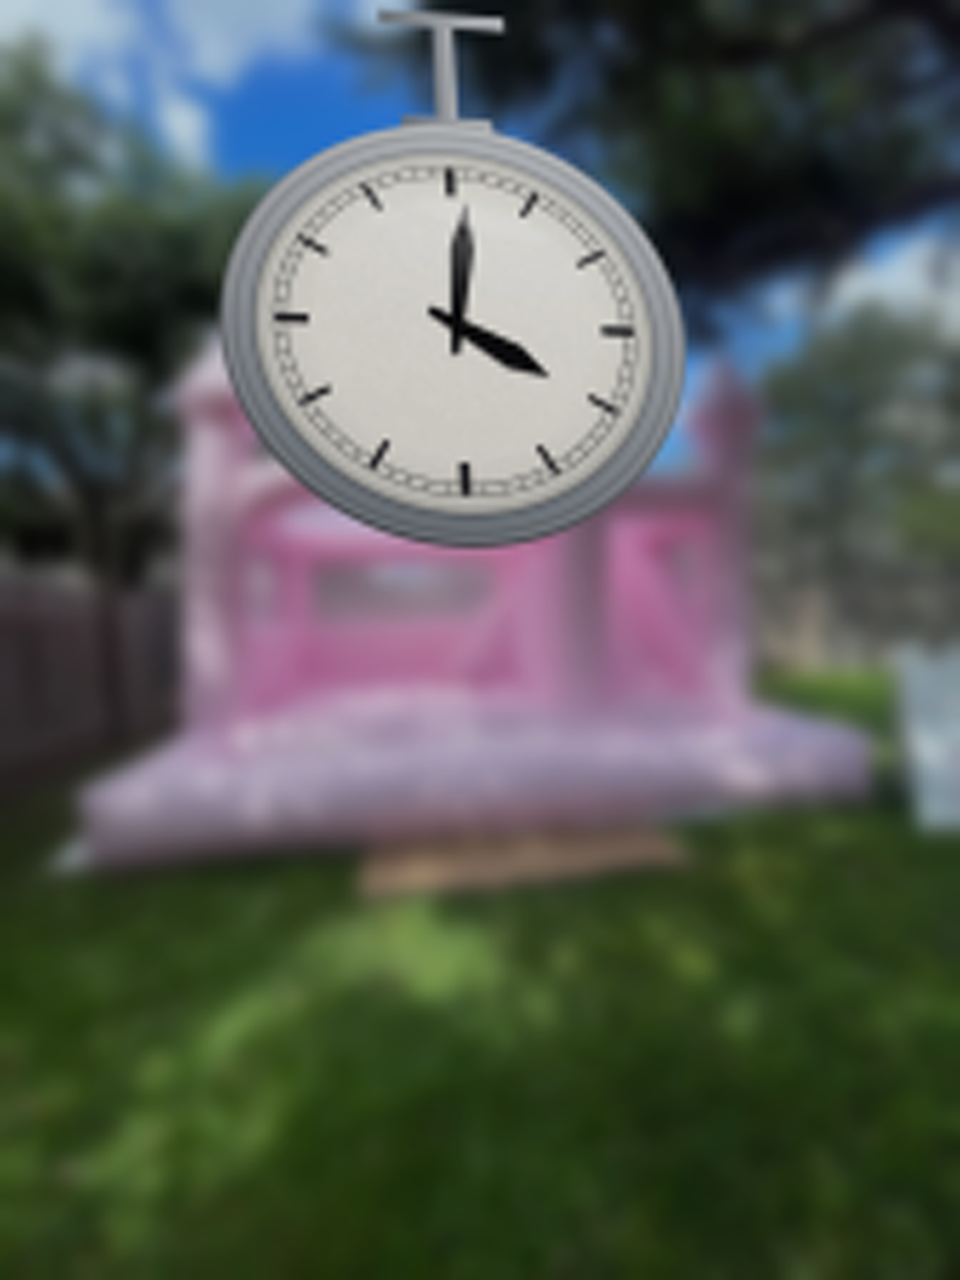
4.01
